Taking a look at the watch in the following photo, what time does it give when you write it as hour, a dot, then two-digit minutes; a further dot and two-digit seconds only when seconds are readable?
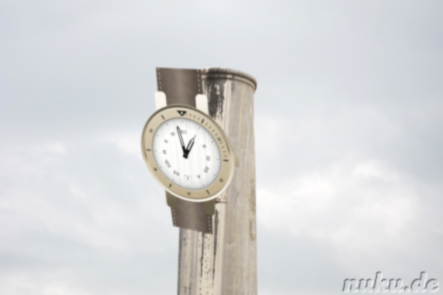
12.58
